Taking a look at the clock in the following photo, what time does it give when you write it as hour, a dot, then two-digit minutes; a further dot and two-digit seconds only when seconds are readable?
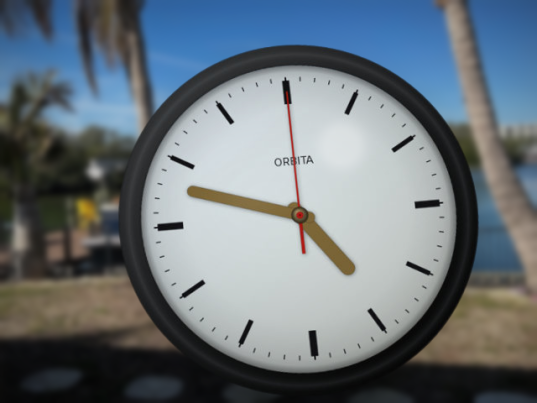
4.48.00
